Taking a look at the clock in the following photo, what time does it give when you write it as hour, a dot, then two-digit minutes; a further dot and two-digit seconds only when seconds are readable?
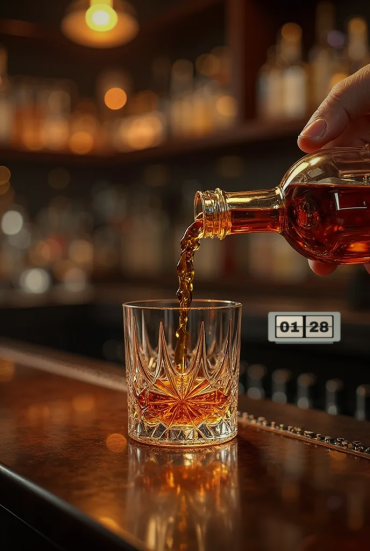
1.28
